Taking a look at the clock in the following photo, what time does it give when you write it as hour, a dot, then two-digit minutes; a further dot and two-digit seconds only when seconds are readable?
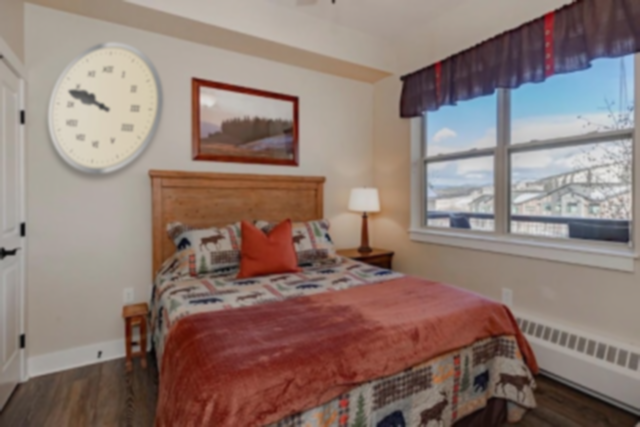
9.48
